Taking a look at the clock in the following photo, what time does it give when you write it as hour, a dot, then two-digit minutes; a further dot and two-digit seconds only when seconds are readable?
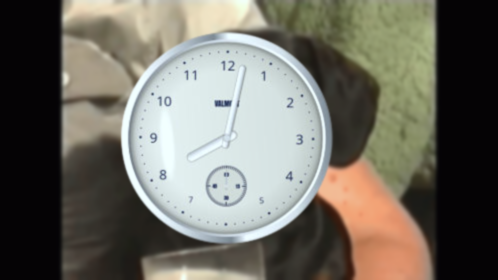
8.02
